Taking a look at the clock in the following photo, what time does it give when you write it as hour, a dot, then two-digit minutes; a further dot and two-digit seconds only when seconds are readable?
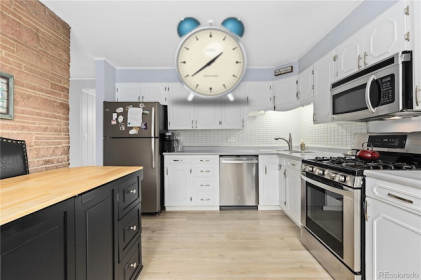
1.39
